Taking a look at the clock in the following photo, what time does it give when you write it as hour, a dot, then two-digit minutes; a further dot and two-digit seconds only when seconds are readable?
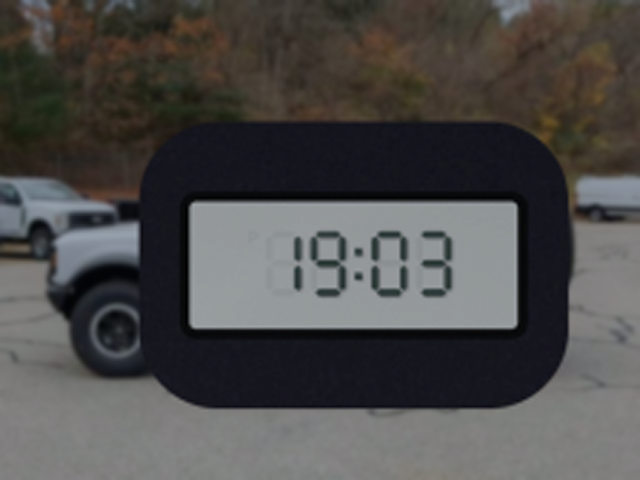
19.03
